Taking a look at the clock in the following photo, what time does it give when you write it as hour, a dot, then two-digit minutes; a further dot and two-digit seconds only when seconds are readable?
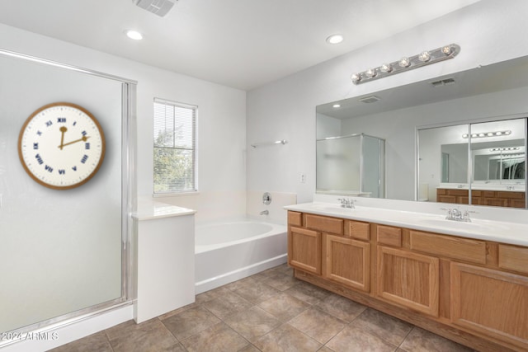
12.12
